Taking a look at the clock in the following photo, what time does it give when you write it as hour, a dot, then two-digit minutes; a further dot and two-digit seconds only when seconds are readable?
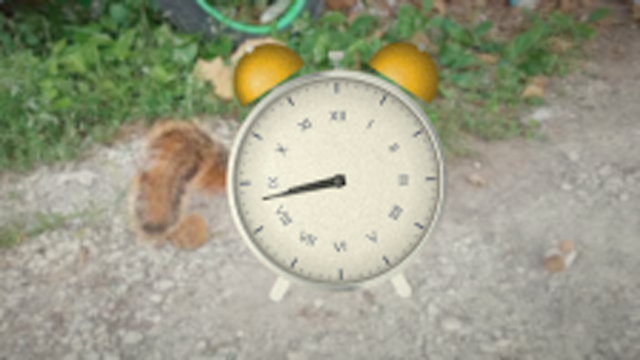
8.43
